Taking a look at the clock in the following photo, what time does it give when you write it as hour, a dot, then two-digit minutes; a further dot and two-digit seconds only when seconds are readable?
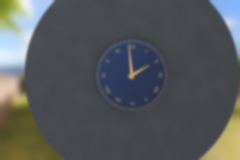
1.59
